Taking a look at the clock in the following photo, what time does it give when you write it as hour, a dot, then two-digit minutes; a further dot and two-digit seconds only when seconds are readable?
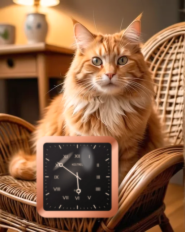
5.51
